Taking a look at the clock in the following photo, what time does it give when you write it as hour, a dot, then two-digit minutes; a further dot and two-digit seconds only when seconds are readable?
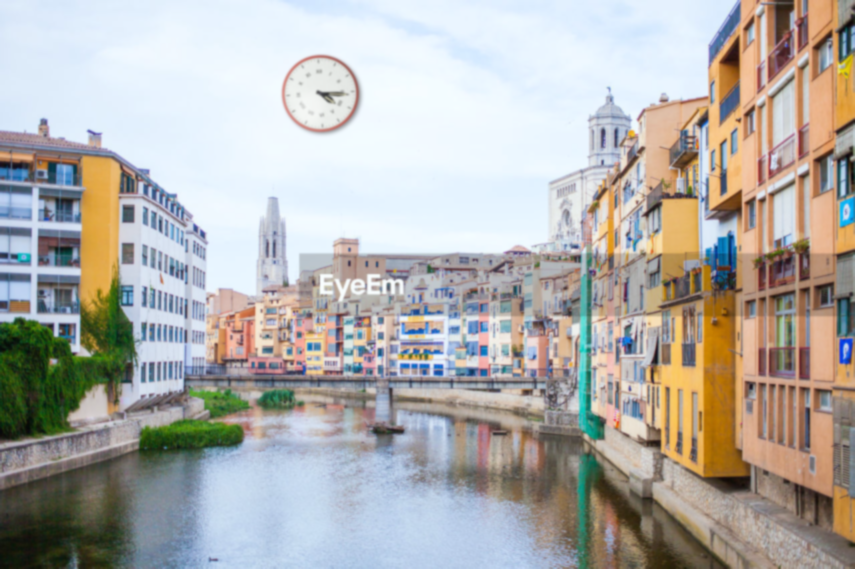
4.16
